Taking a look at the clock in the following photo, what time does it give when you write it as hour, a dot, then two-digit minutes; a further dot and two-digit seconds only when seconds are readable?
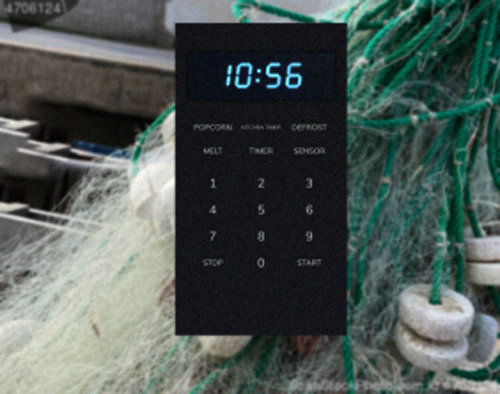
10.56
